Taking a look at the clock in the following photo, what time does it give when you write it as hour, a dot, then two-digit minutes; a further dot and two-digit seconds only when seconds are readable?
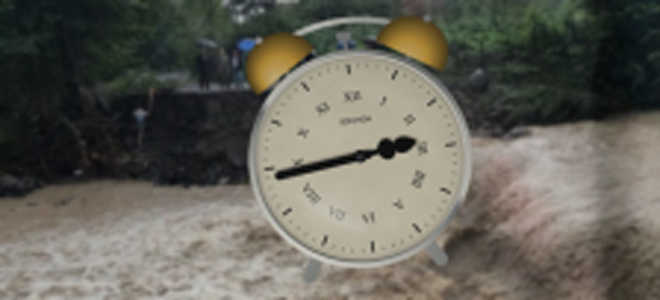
2.44
